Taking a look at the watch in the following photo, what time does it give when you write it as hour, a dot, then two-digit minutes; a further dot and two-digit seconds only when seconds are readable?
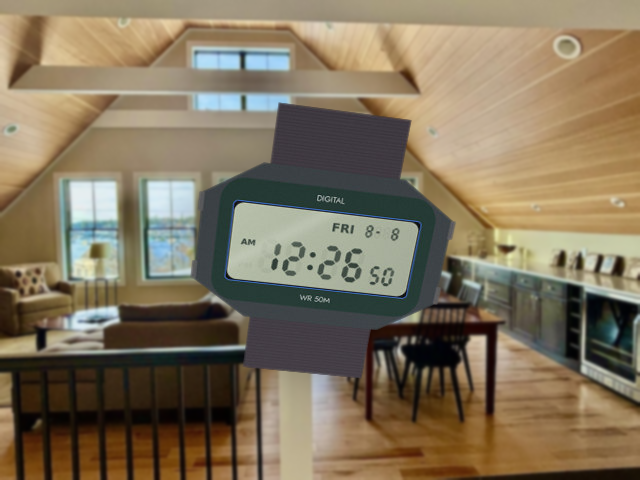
12.26.50
